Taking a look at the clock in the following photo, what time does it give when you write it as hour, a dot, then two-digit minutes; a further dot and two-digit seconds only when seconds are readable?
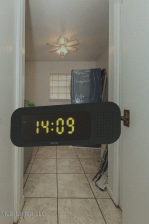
14.09
